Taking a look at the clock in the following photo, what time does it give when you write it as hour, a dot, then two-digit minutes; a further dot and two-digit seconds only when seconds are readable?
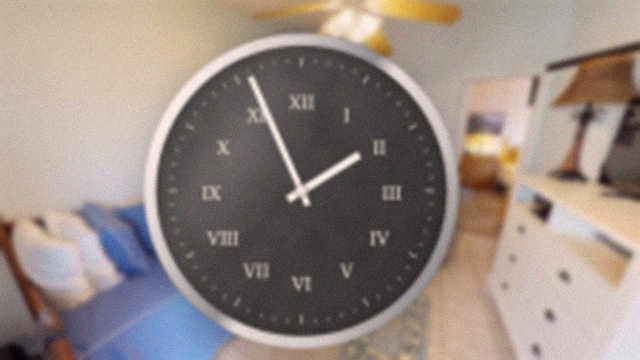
1.56
